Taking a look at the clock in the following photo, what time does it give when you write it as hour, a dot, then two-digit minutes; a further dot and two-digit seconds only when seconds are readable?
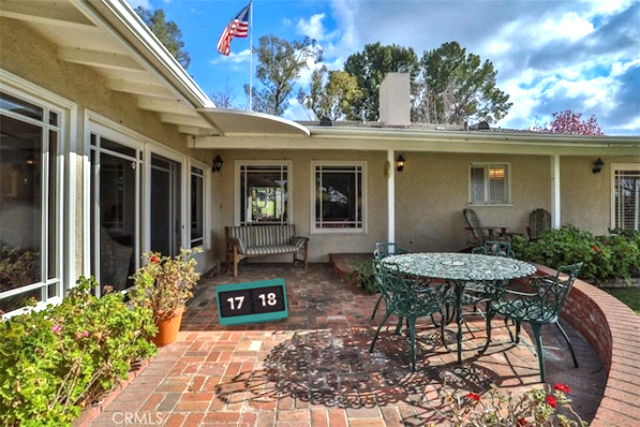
17.18
